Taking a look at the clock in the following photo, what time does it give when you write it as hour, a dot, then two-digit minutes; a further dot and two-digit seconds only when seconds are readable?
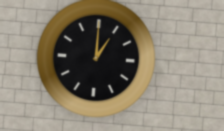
1.00
